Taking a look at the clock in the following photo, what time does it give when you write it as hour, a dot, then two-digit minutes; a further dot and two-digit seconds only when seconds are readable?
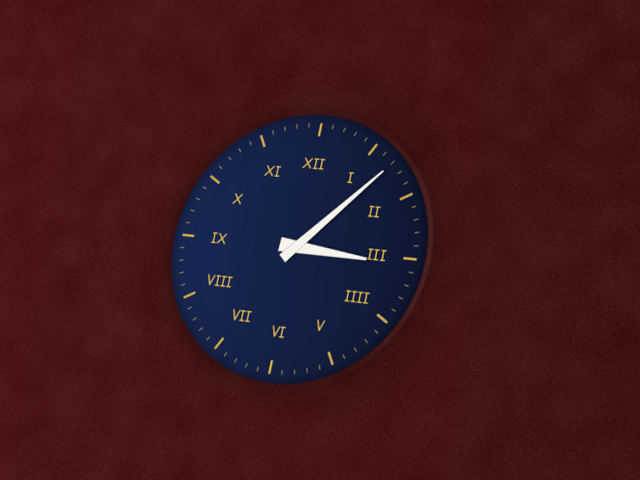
3.07
